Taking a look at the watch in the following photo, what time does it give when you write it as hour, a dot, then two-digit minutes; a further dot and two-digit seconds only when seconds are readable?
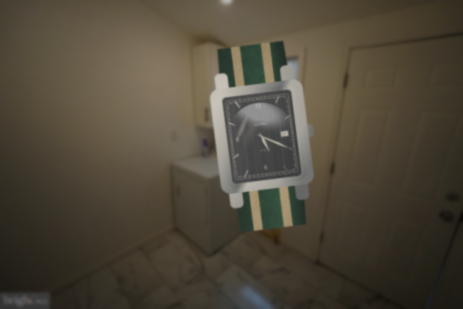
5.20
